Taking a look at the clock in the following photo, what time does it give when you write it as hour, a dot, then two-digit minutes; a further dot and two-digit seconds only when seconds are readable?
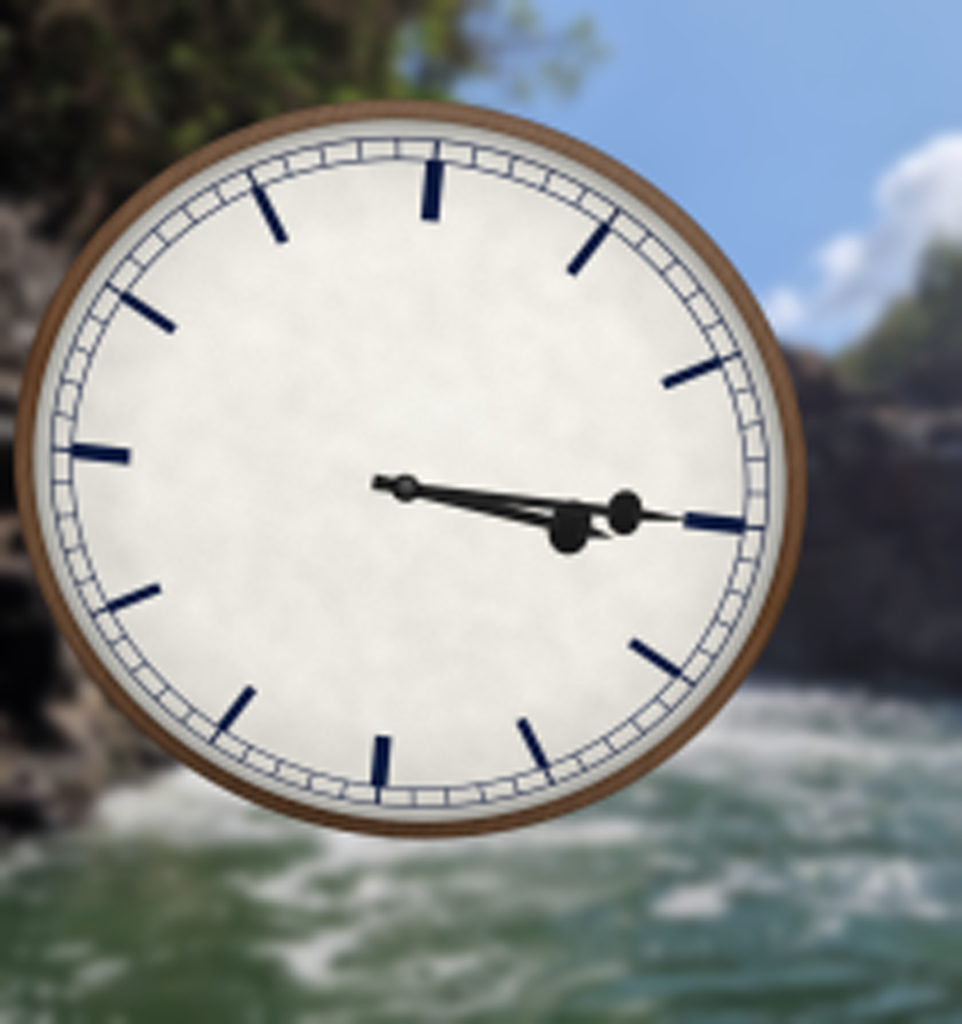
3.15
